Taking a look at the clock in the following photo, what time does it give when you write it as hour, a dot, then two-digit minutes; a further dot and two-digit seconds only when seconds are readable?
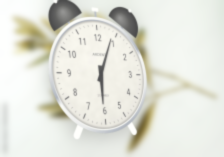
6.04
